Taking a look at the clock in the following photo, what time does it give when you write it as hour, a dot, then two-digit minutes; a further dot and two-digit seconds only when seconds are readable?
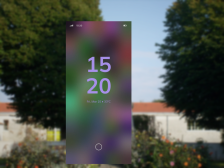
15.20
